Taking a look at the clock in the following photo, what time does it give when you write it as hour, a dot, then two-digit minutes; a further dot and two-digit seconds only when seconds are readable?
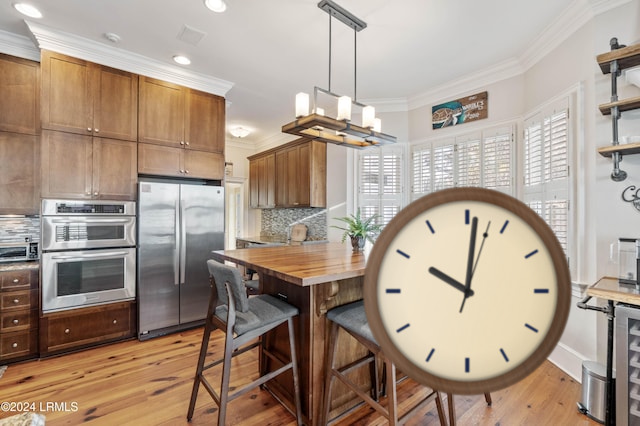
10.01.03
